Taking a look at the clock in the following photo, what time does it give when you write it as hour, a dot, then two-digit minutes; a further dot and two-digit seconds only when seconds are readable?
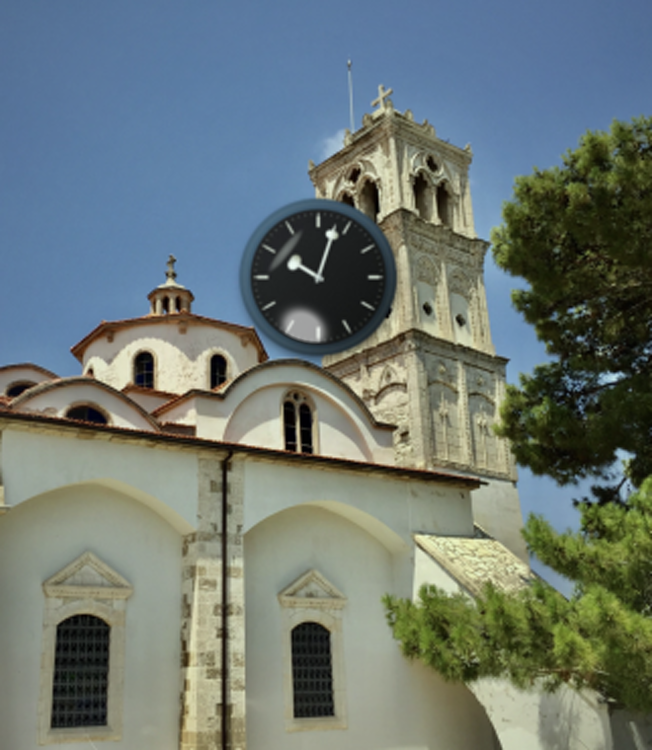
10.03
